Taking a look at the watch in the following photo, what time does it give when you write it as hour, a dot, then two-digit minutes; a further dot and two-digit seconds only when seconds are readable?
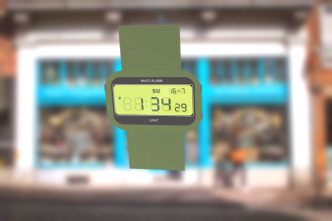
1.34.29
